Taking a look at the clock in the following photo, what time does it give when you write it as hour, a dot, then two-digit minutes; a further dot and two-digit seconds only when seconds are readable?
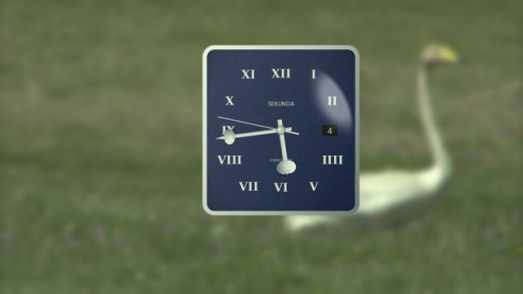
5.43.47
